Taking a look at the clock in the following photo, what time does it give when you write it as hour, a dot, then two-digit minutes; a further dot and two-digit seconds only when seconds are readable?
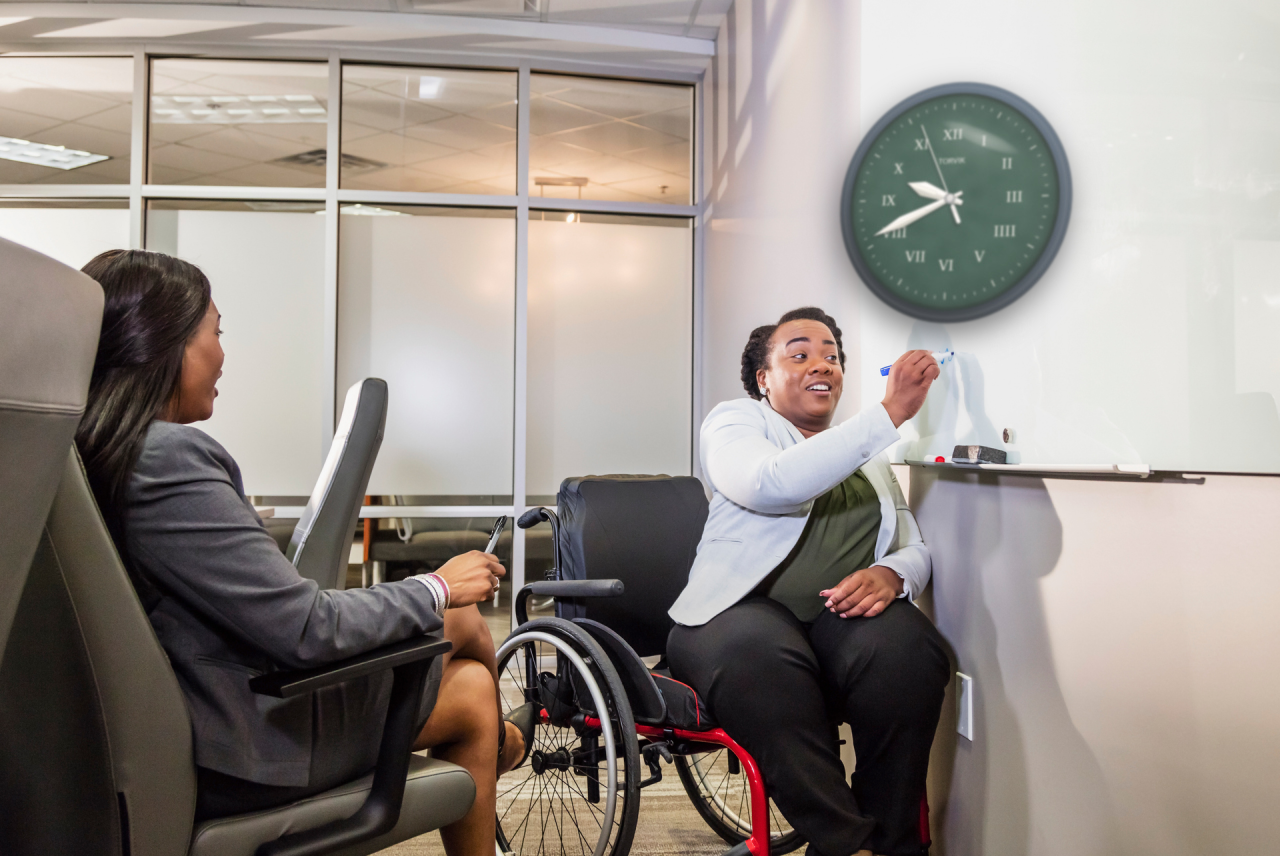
9.40.56
